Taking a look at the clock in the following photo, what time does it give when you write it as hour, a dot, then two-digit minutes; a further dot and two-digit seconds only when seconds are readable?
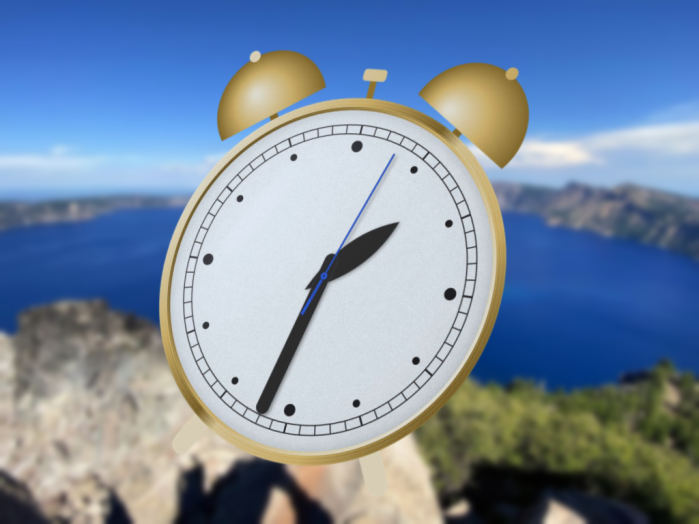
1.32.03
